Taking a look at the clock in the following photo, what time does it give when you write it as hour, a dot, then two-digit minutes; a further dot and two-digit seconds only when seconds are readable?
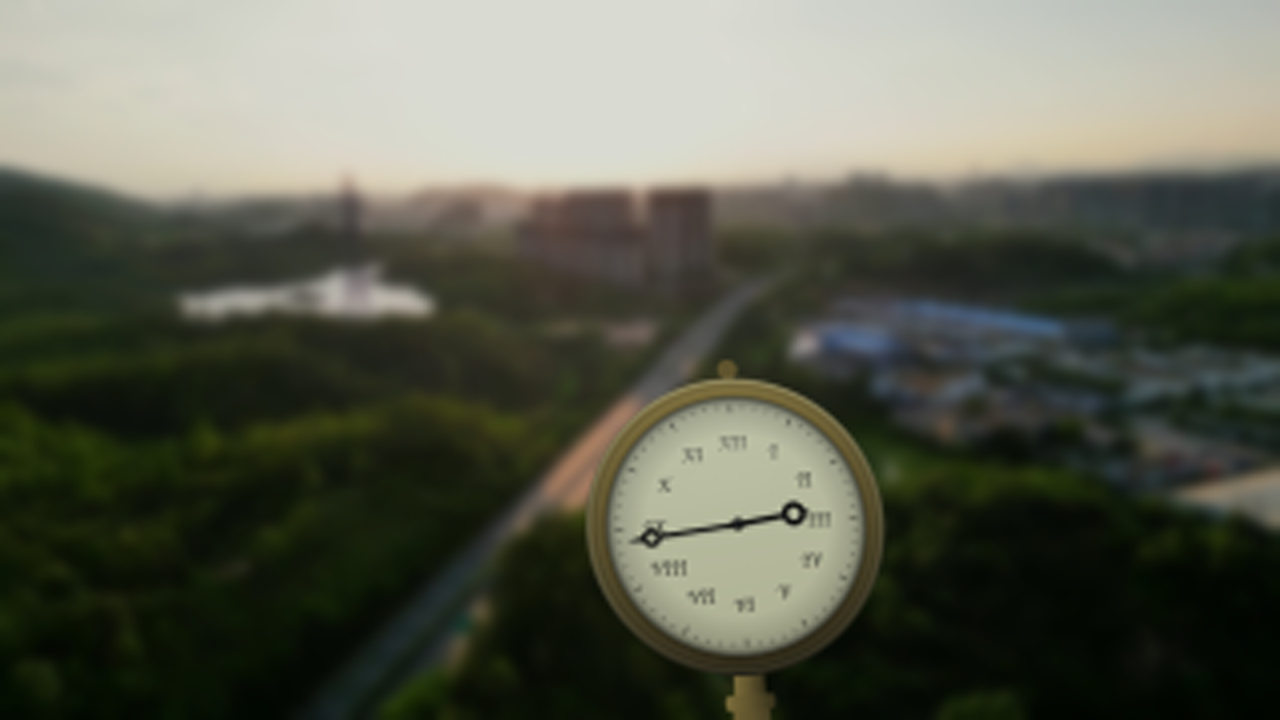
2.44
